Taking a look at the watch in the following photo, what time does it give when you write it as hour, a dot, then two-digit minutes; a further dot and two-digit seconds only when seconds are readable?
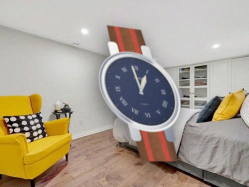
12.59
